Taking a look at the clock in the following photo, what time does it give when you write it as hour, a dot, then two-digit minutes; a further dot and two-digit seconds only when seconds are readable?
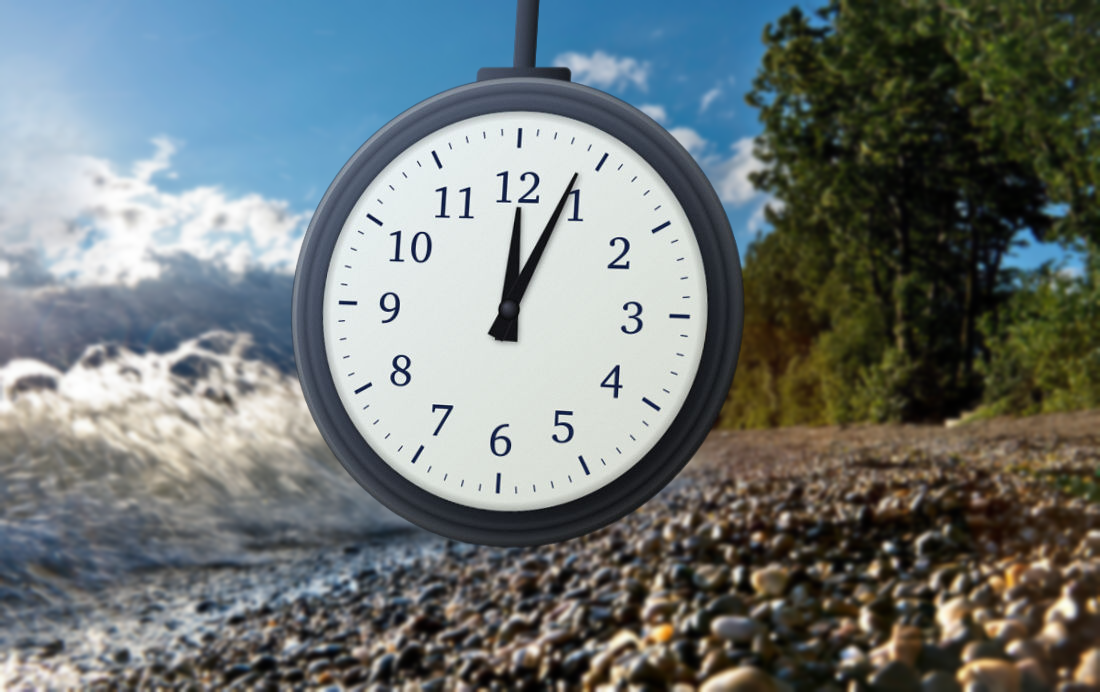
12.04
